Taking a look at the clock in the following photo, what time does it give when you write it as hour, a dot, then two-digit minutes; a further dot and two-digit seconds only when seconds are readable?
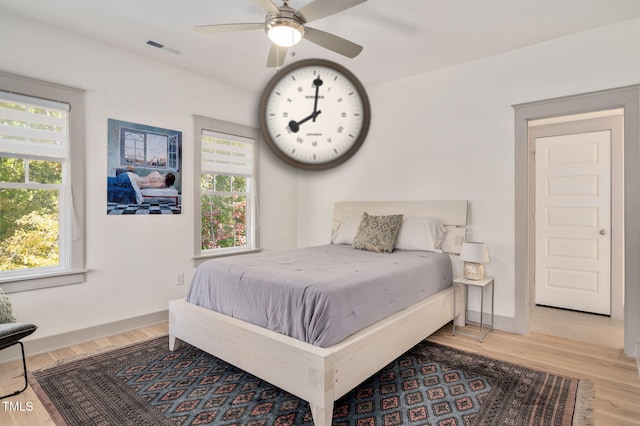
8.01
